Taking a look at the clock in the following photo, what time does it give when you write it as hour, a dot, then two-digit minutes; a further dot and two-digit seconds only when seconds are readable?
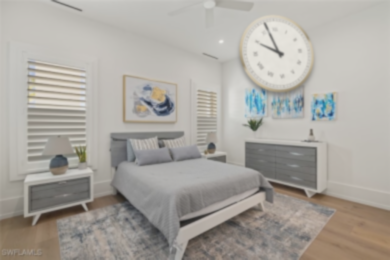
9.57
